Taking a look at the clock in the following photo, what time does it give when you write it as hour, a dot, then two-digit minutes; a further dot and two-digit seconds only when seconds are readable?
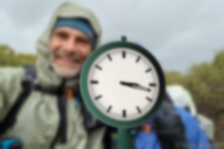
3.17
